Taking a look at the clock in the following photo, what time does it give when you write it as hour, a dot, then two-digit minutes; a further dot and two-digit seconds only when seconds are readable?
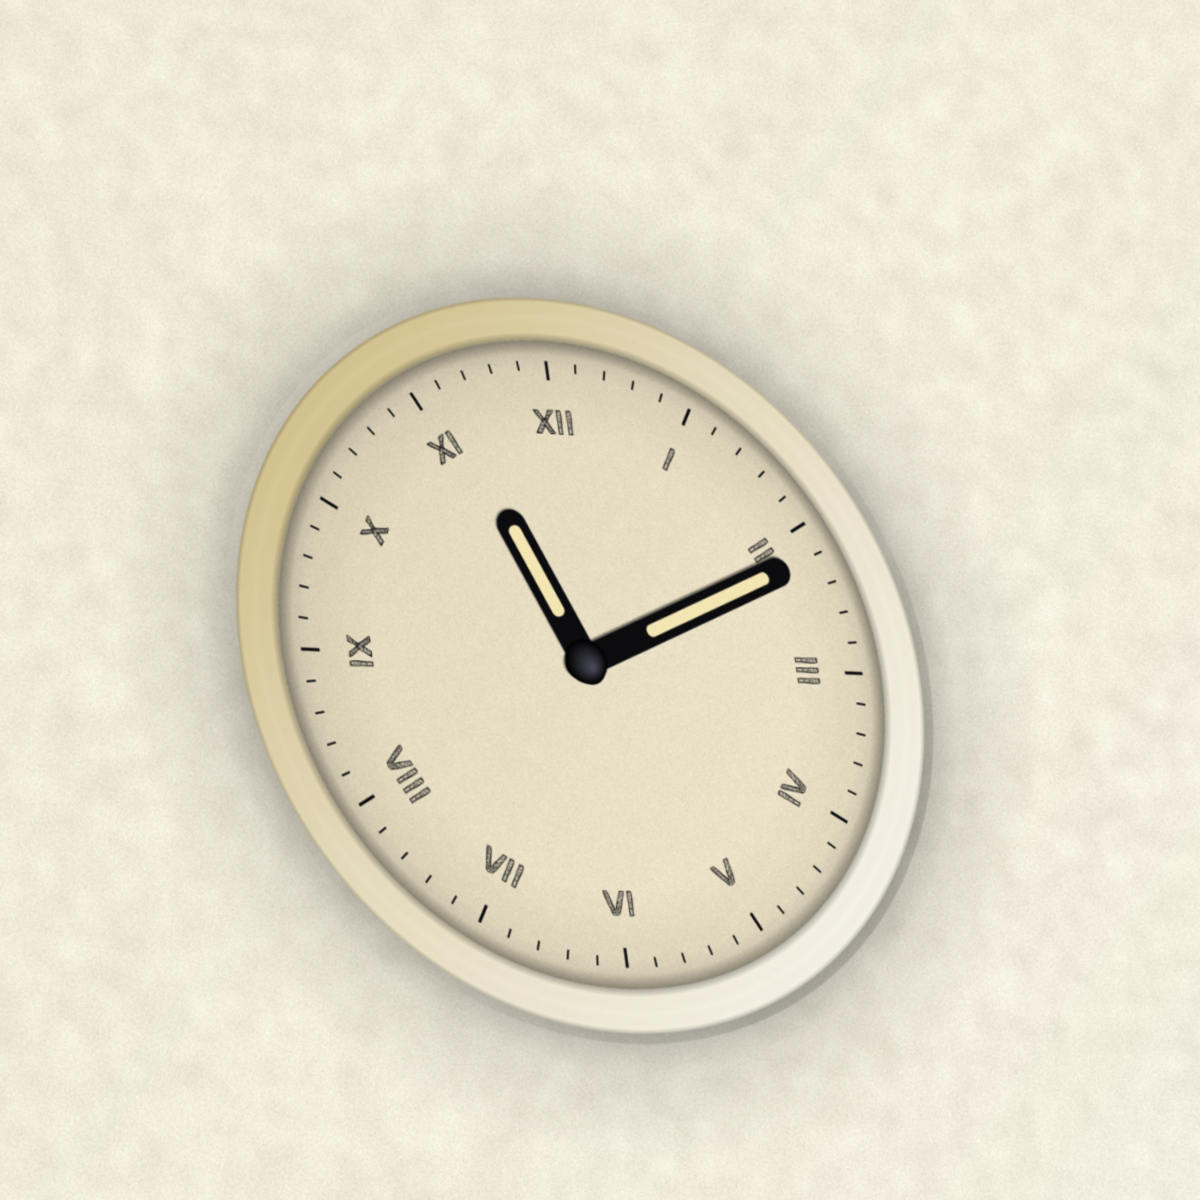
11.11
